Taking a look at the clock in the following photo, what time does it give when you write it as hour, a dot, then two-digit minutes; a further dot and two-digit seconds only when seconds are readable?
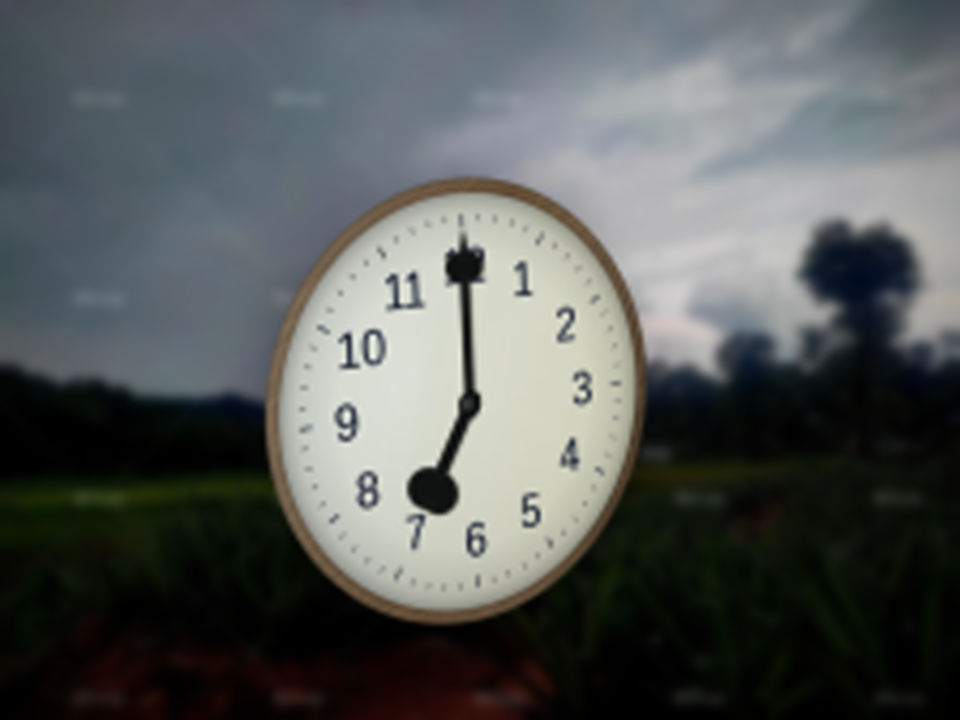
7.00
